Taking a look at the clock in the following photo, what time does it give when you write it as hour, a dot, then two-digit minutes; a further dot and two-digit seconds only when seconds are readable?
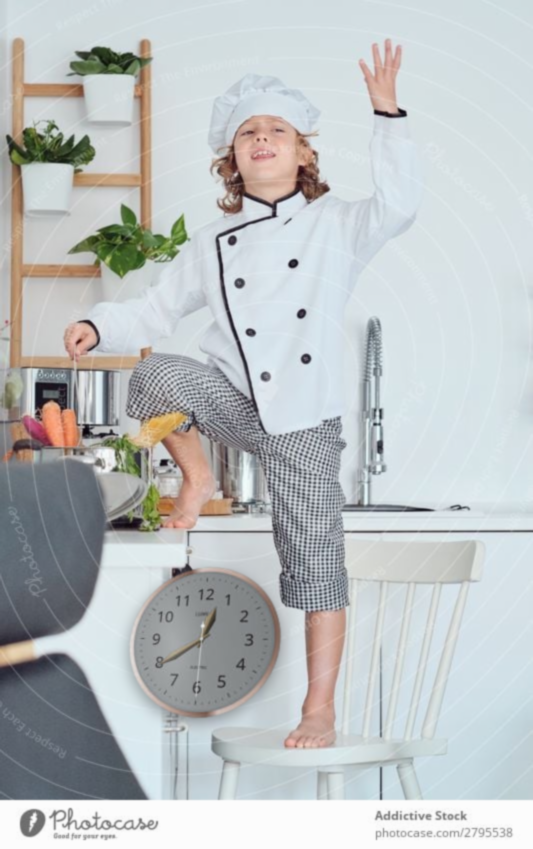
12.39.30
